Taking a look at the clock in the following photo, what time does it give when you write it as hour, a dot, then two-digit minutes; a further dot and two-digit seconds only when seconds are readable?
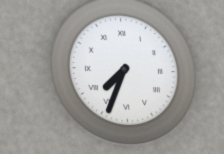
7.34
